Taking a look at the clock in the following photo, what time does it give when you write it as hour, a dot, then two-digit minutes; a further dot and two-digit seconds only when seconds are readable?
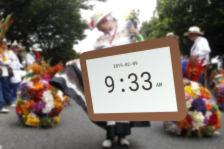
9.33
